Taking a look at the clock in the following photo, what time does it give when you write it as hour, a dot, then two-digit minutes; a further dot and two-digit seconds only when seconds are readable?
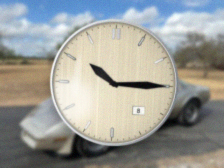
10.15
